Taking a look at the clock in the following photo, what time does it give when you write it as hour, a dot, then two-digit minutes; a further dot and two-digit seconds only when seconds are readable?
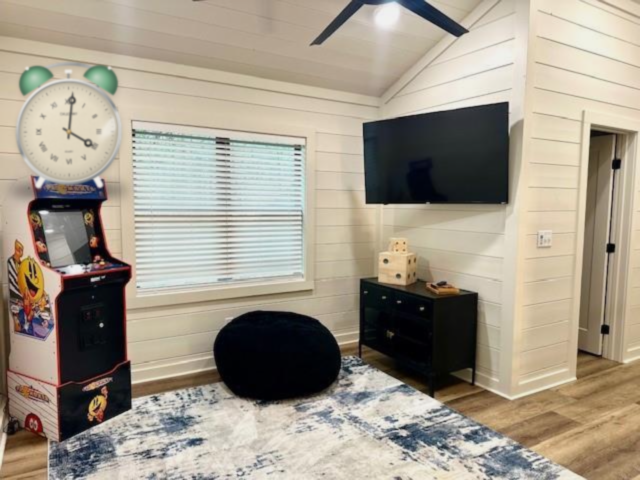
4.01
